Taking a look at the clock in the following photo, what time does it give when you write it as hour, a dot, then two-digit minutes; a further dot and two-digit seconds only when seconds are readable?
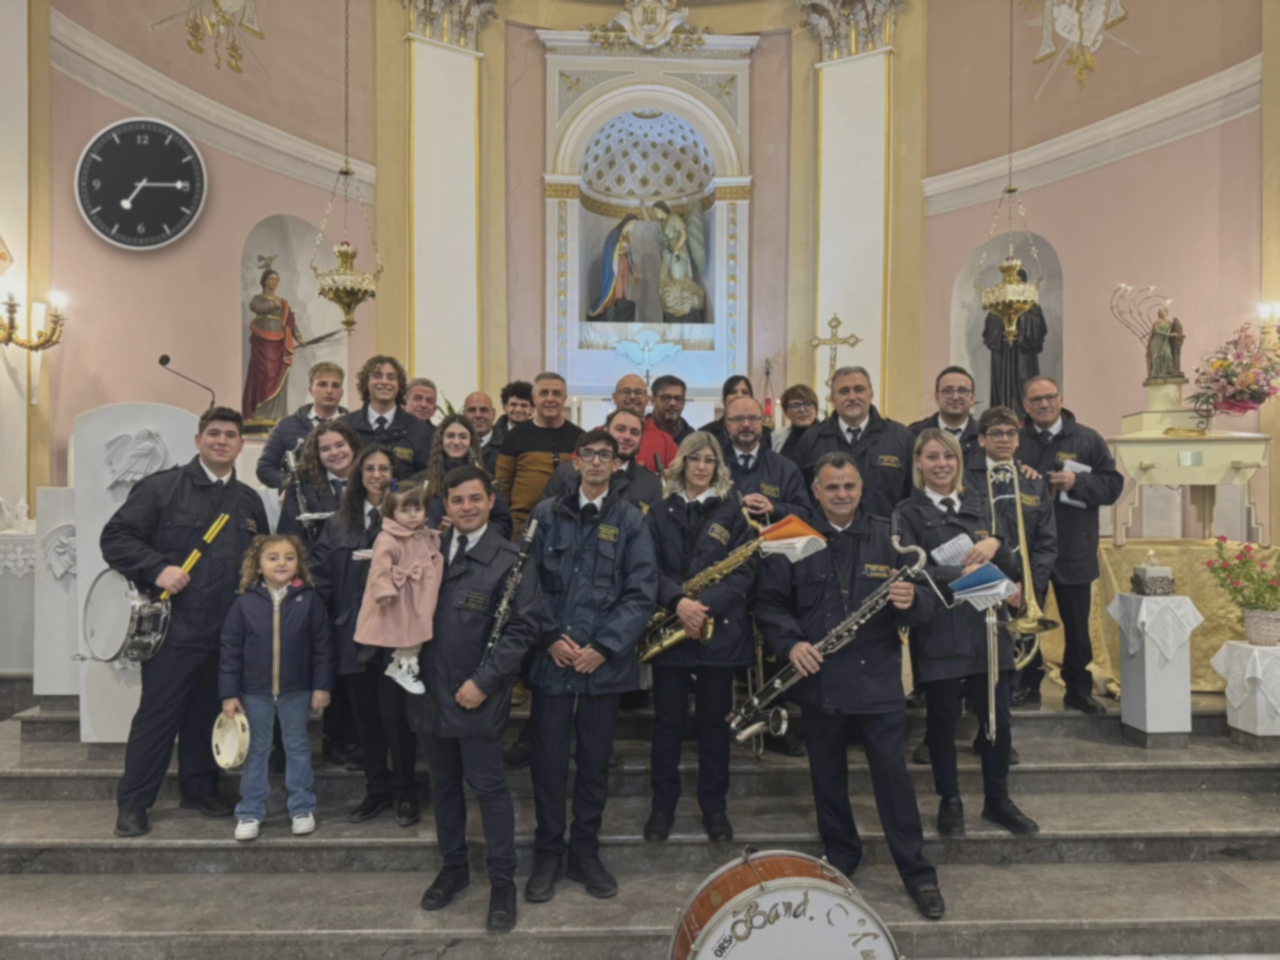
7.15
